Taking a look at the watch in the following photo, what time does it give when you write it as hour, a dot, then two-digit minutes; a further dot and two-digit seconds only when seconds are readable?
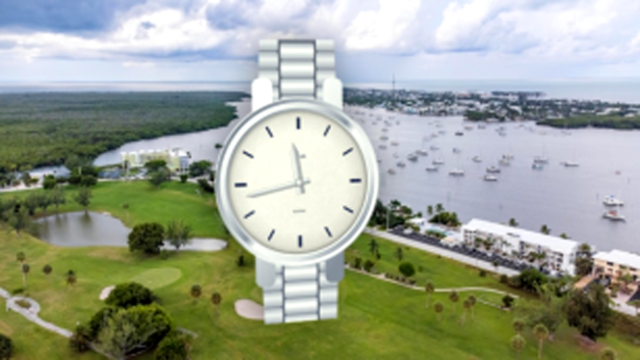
11.43
